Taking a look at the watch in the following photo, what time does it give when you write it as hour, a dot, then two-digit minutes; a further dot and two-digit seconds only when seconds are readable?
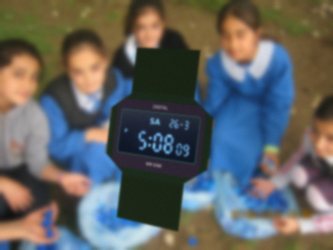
5.08.09
